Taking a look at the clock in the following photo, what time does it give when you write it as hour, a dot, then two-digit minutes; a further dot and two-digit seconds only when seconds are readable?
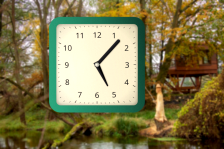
5.07
